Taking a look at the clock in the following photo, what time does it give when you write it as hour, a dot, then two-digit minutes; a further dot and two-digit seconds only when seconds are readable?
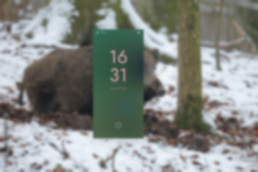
16.31
